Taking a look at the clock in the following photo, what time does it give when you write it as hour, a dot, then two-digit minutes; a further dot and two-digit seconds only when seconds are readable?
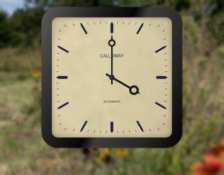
4.00
